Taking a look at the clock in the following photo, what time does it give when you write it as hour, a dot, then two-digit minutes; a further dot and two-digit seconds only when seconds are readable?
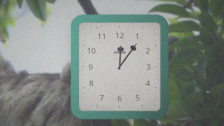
12.06
